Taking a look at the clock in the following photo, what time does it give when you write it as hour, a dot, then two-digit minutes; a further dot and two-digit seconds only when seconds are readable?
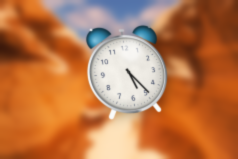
5.24
